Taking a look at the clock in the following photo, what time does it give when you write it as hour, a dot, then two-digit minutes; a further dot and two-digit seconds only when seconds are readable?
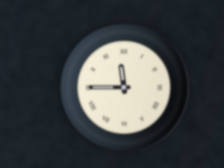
11.45
